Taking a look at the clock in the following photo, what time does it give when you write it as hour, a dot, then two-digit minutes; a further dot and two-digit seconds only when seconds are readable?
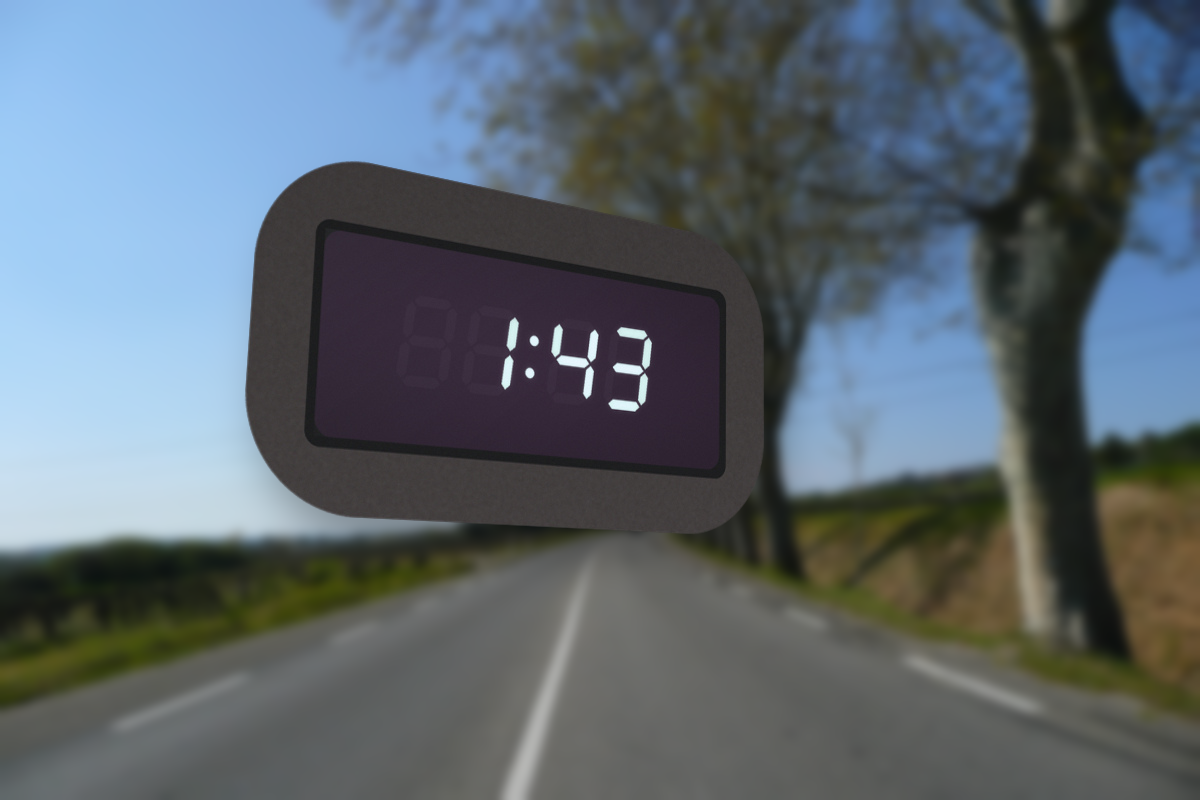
1.43
